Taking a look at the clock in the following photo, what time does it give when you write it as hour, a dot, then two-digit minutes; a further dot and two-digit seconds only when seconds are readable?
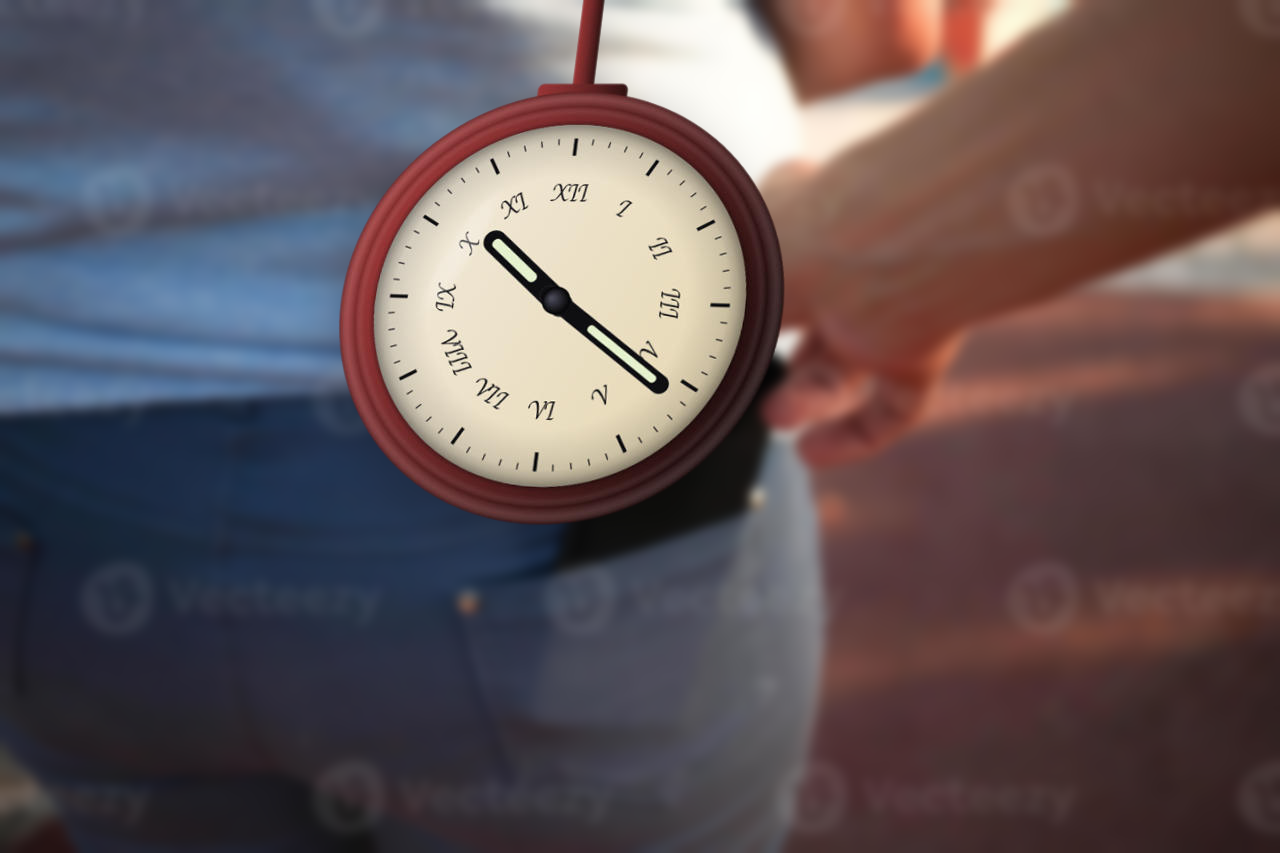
10.21
